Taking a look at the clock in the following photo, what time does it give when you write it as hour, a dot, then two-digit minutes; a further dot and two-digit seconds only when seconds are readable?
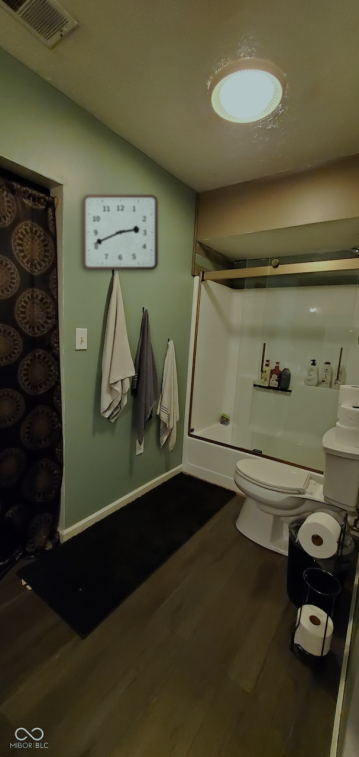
2.41
